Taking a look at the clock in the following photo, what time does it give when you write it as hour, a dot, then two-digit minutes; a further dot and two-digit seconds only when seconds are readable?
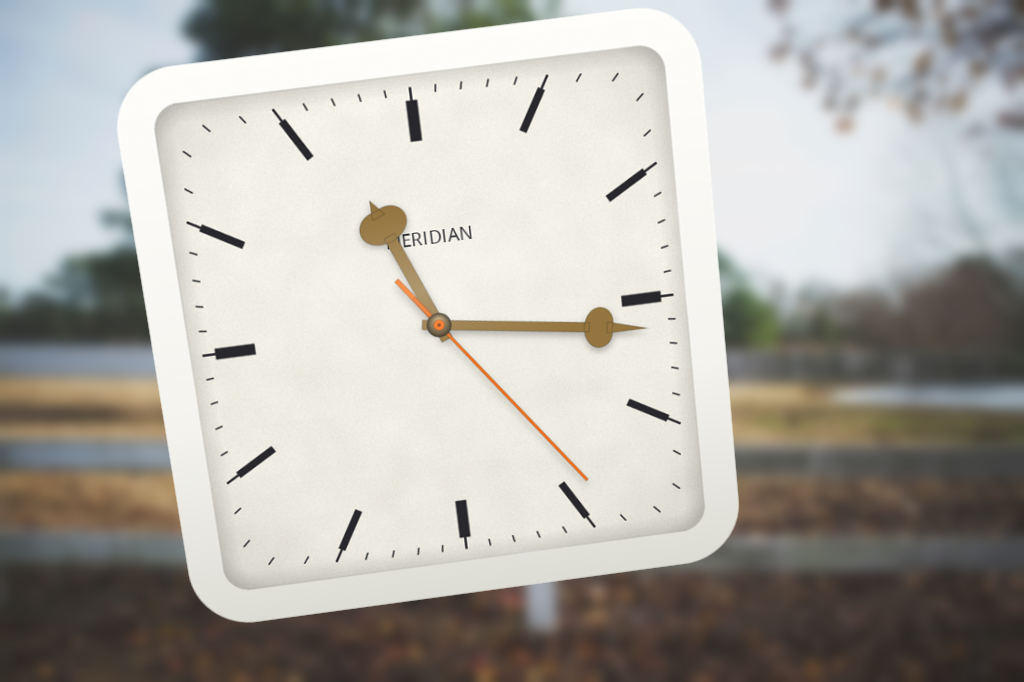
11.16.24
